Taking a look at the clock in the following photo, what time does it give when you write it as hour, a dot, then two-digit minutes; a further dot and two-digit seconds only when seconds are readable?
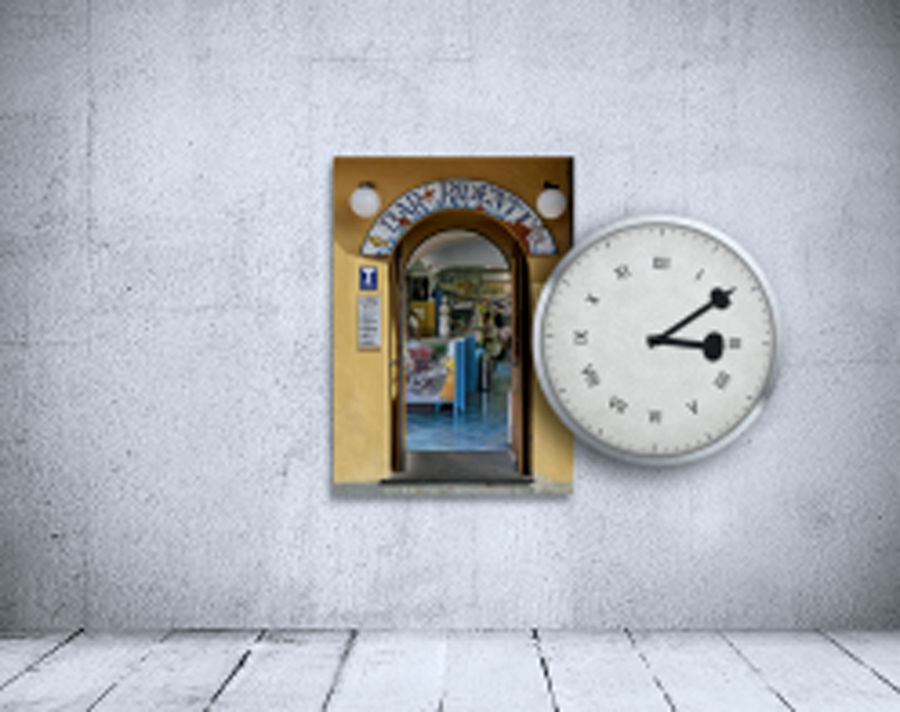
3.09
